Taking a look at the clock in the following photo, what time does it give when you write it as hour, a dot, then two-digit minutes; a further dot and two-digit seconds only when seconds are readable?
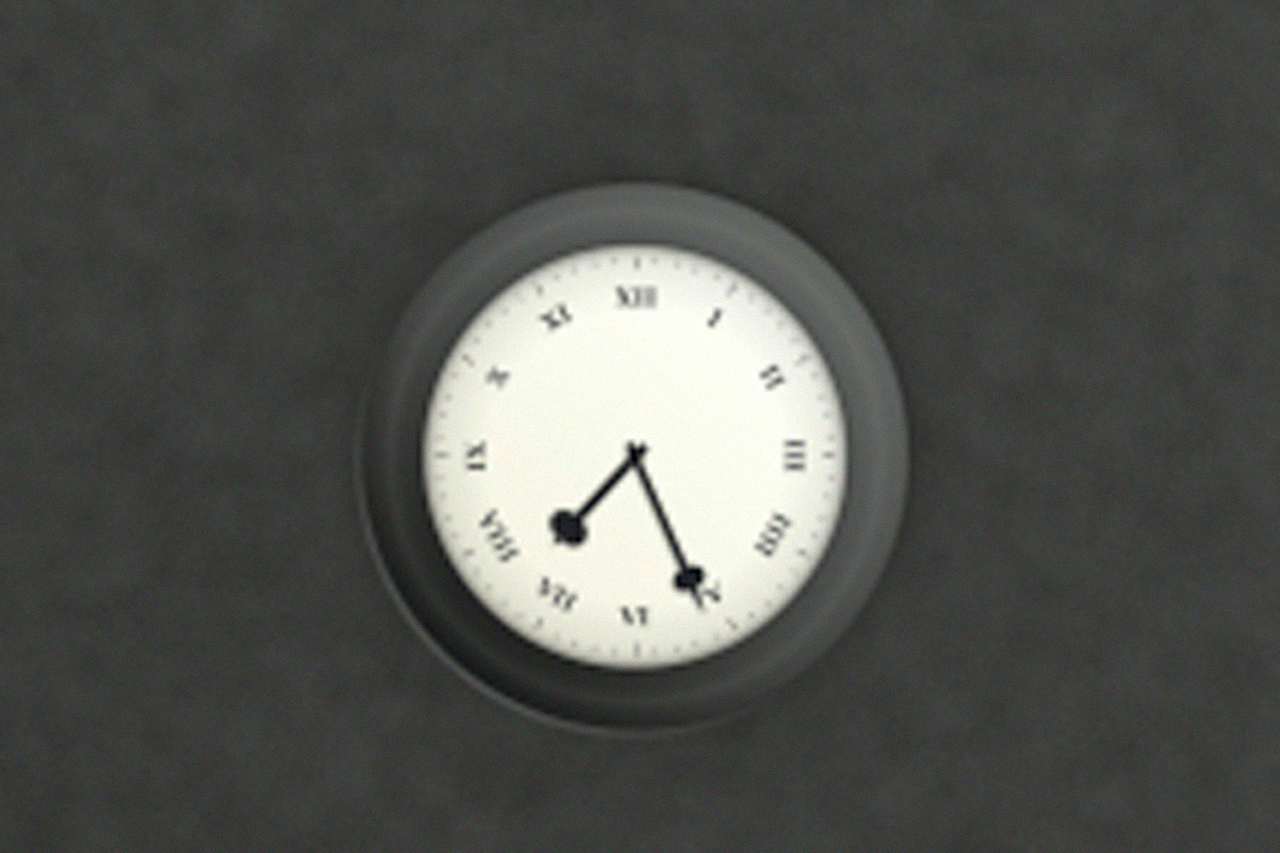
7.26
